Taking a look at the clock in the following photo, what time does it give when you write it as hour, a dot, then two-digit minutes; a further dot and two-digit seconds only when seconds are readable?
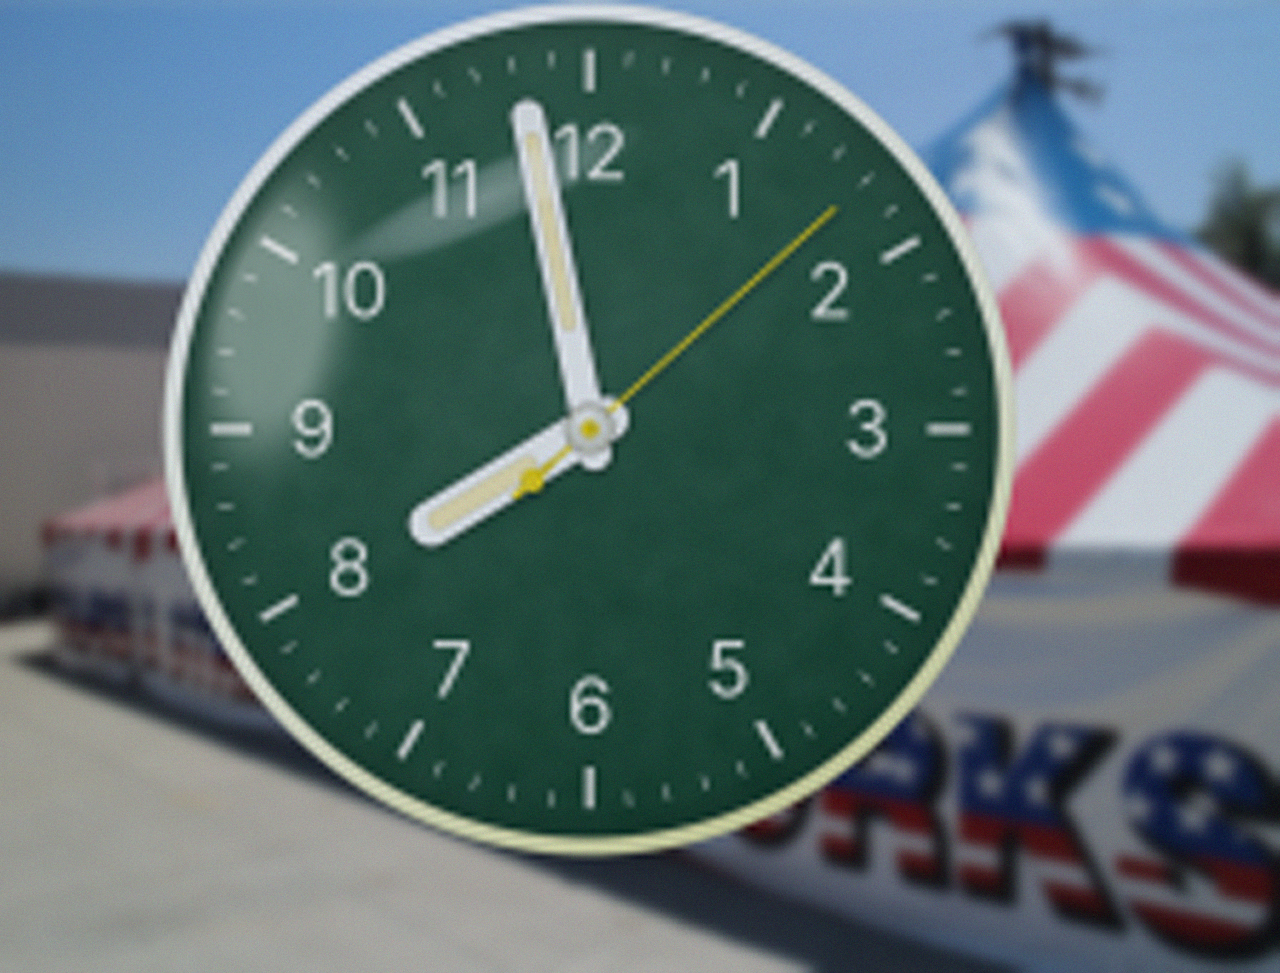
7.58.08
